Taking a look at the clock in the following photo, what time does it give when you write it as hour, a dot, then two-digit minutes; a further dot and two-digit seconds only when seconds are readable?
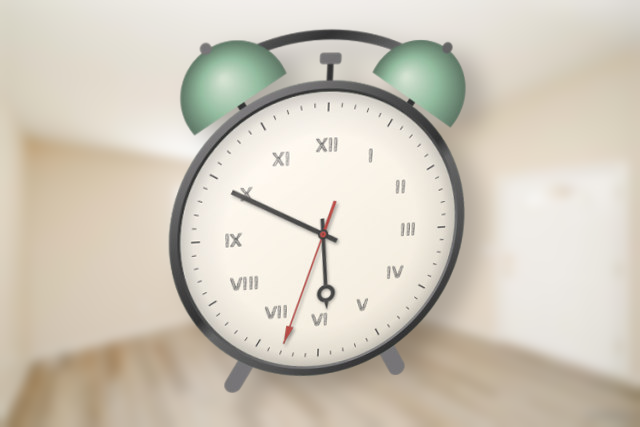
5.49.33
